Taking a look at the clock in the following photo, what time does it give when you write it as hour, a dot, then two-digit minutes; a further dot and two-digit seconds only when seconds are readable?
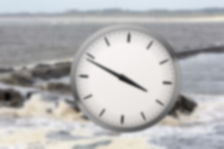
3.49
